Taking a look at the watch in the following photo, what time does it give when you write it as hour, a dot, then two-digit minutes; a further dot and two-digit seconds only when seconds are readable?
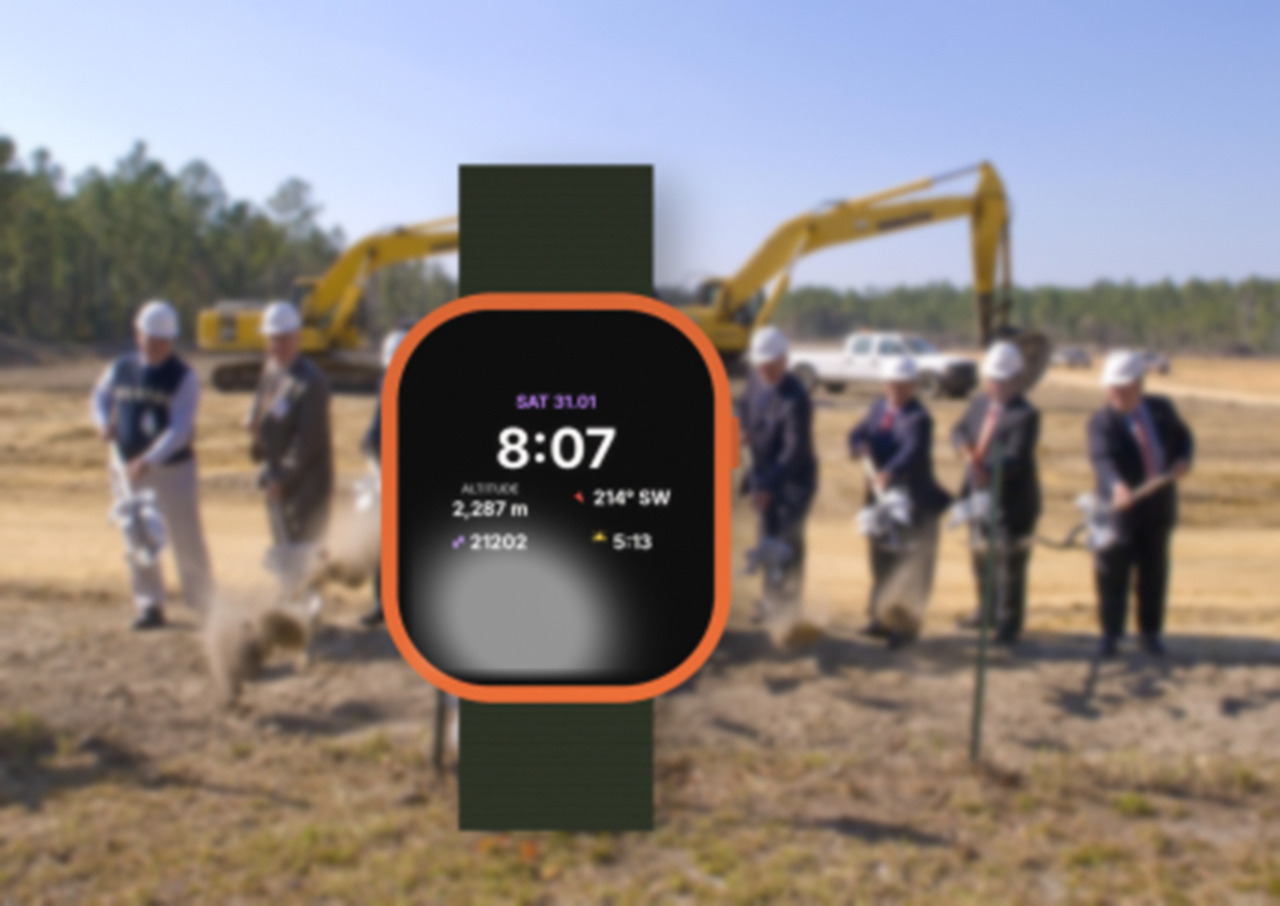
8.07
